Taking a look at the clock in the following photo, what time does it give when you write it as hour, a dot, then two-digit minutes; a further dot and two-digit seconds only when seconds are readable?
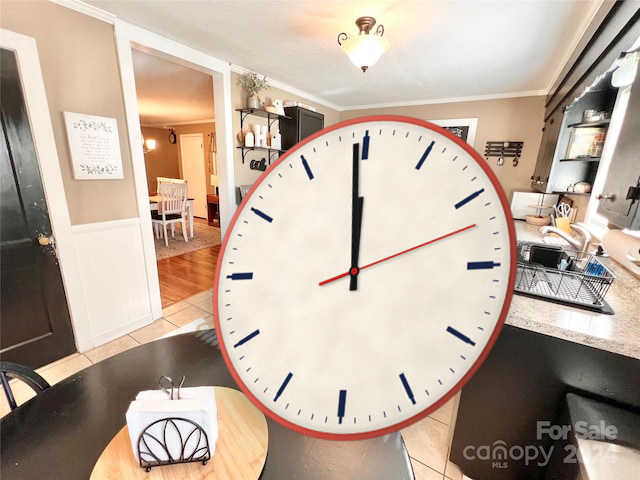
11.59.12
